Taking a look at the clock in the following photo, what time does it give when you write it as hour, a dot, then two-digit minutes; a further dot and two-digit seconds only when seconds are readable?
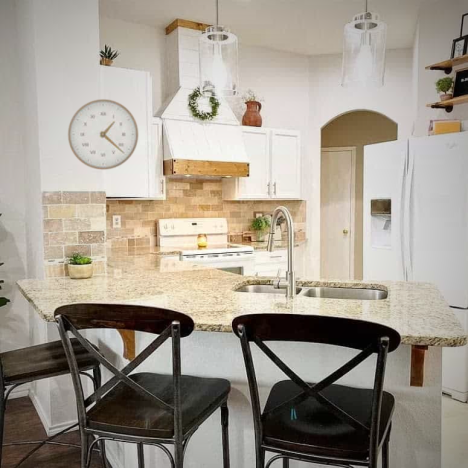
1.22
